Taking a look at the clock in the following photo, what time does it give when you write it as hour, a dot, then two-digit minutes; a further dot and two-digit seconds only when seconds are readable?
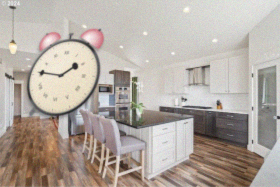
1.46
